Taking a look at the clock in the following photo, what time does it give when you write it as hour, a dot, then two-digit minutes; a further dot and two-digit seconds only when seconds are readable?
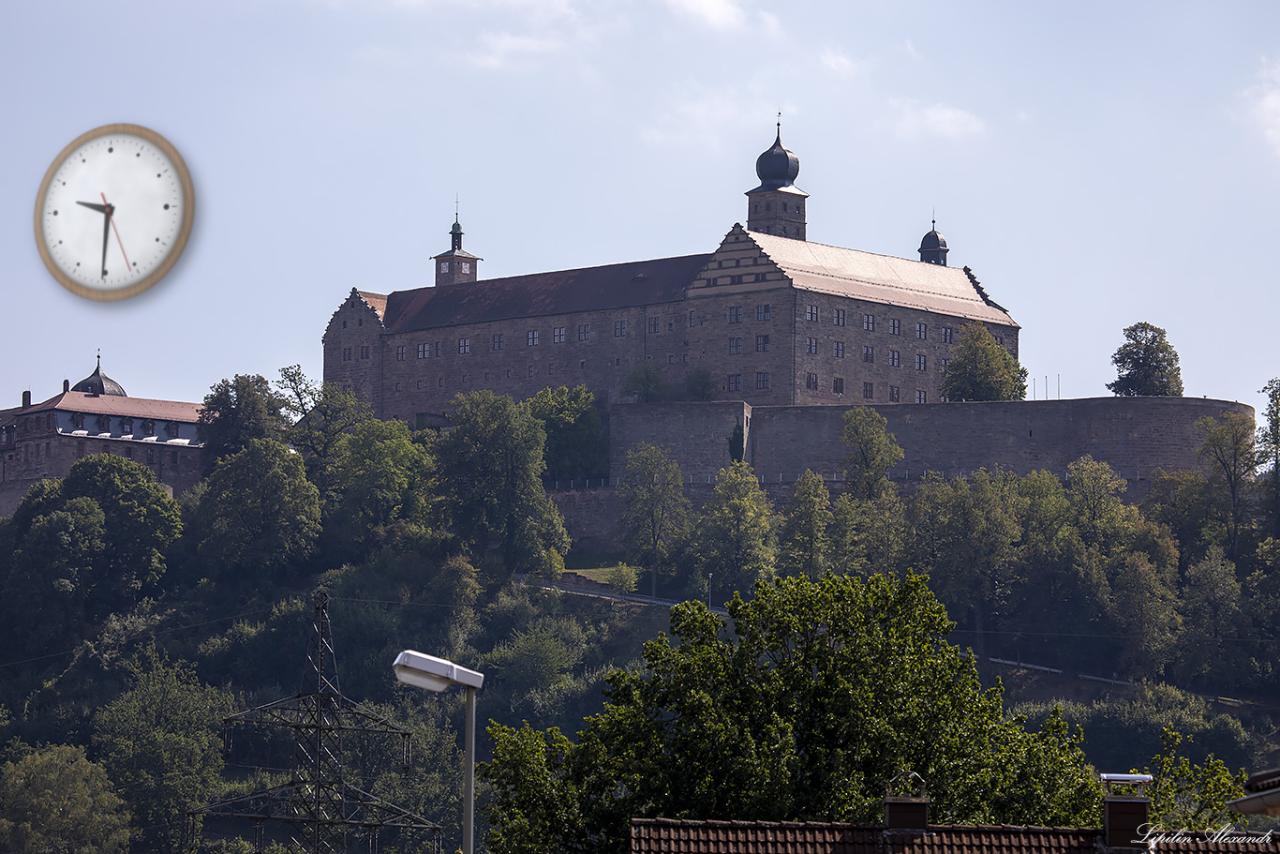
9.30.26
